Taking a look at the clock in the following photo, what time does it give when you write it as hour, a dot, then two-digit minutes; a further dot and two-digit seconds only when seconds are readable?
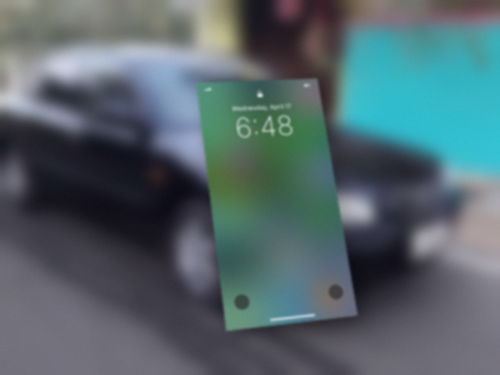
6.48
